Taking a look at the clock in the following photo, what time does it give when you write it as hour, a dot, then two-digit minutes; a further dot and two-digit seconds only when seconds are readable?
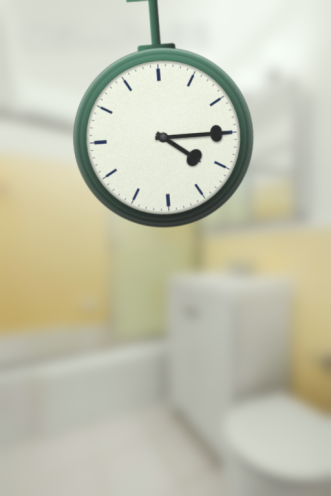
4.15
